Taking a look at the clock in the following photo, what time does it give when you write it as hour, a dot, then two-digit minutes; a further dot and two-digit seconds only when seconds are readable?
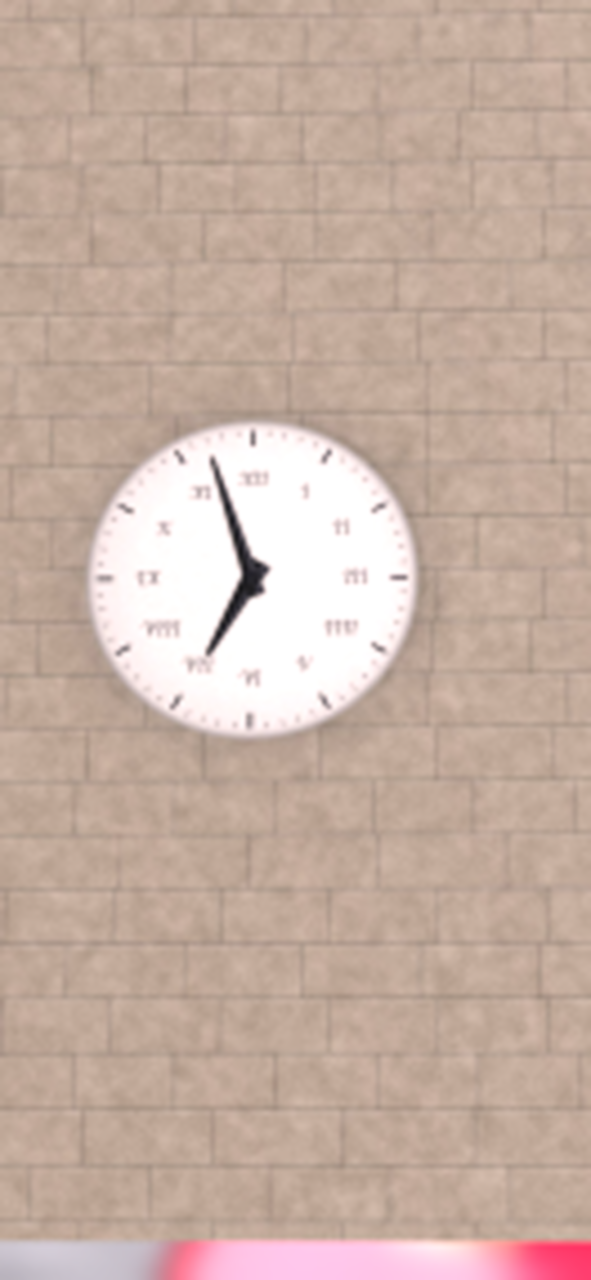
6.57
